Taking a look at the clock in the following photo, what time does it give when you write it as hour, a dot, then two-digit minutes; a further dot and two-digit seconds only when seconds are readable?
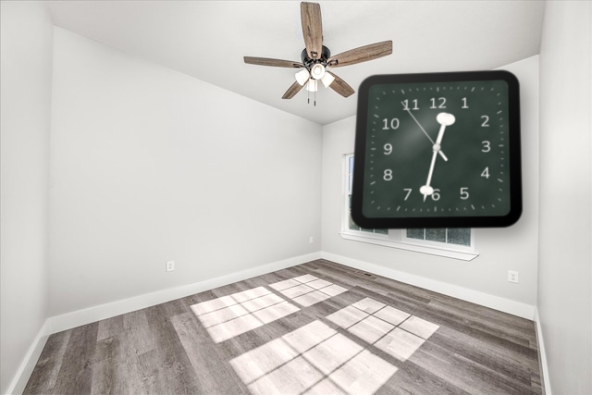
12.31.54
